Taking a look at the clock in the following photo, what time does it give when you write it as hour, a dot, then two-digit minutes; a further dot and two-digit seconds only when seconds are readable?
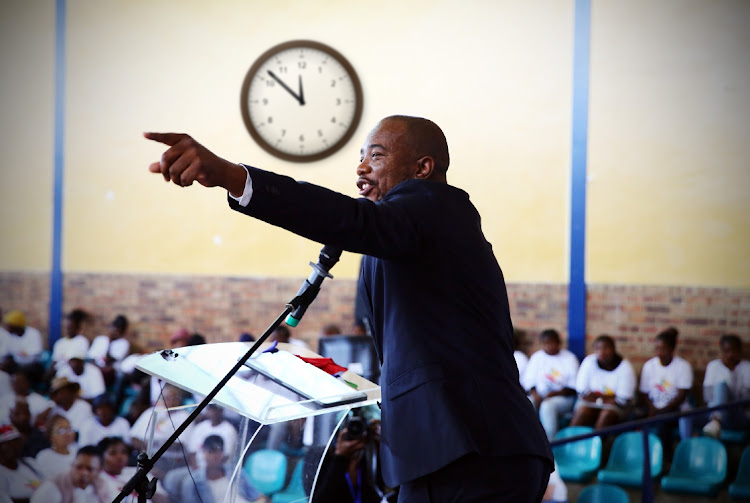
11.52
